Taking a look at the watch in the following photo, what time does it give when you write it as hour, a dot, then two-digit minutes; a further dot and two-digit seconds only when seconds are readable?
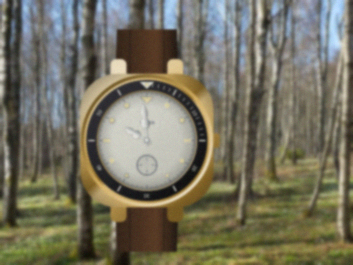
9.59
